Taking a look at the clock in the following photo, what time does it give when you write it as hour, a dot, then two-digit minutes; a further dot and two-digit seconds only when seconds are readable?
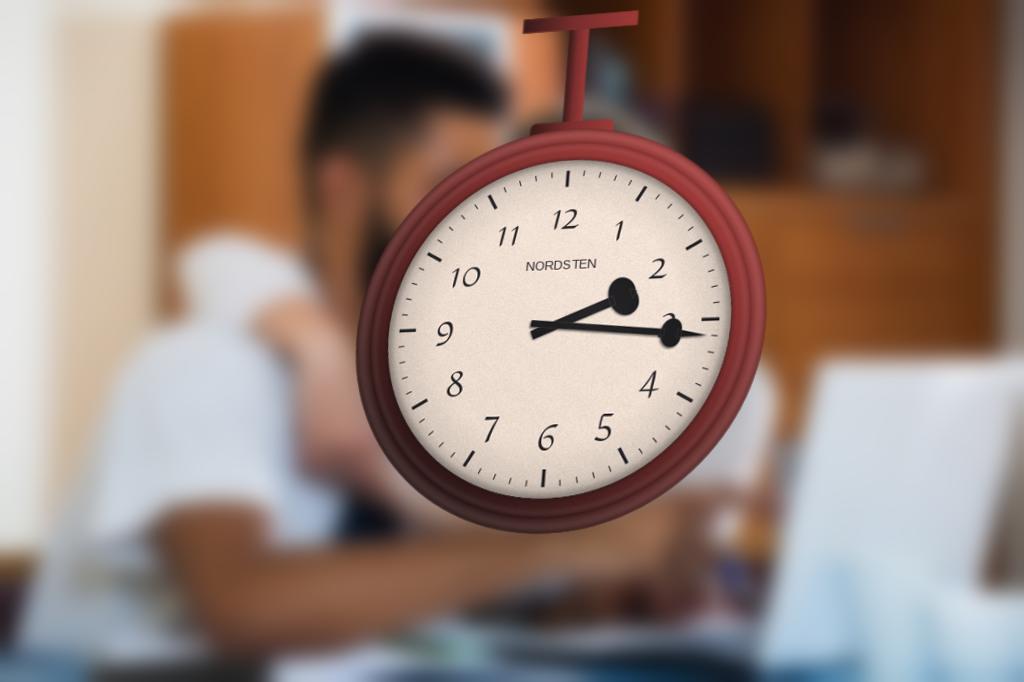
2.16
